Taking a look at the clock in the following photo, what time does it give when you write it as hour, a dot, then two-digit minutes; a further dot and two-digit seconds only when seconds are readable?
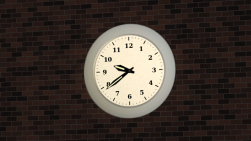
9.39
